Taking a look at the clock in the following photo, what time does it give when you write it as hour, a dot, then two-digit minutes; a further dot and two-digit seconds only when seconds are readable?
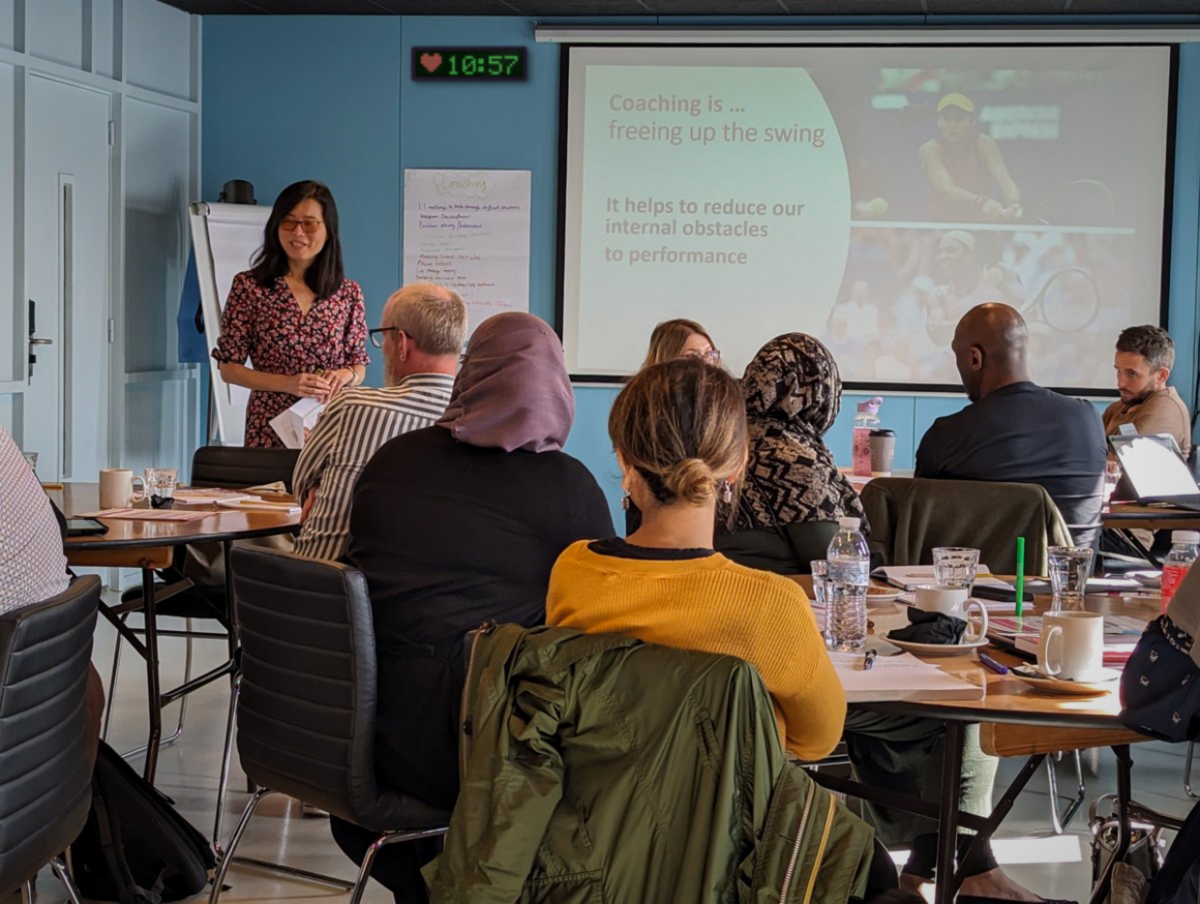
10.57
